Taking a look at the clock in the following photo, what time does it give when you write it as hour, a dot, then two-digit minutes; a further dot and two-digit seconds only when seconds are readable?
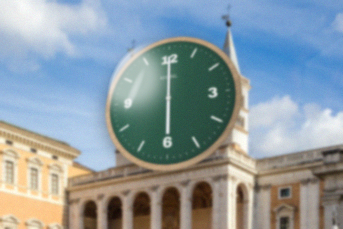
6.00
